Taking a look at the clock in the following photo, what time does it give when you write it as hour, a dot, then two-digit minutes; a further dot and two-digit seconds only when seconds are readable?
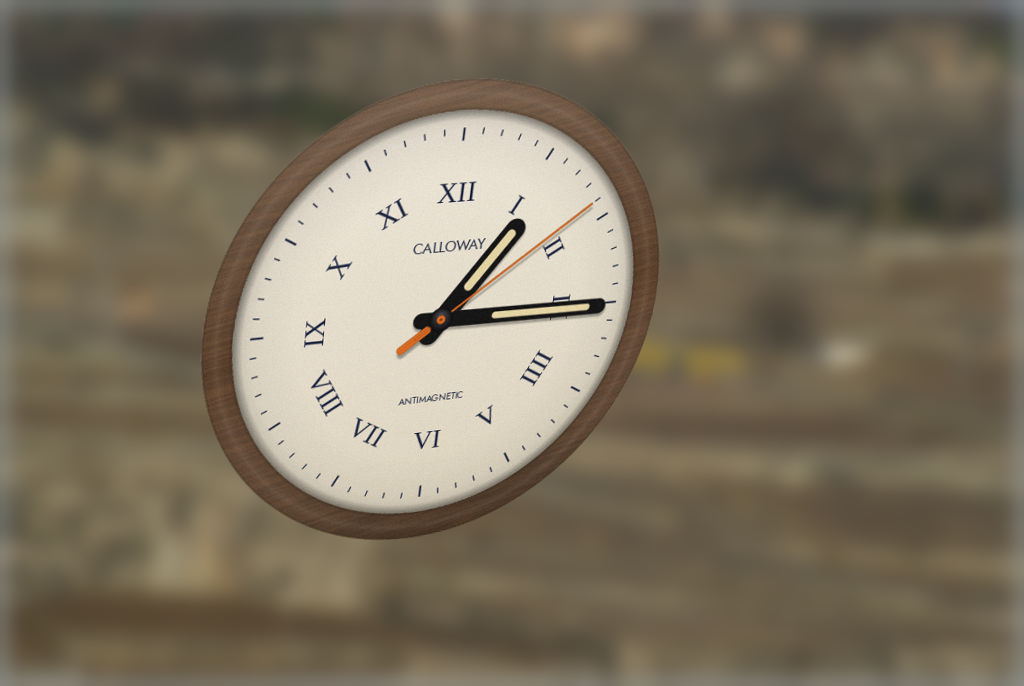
1.15.09
